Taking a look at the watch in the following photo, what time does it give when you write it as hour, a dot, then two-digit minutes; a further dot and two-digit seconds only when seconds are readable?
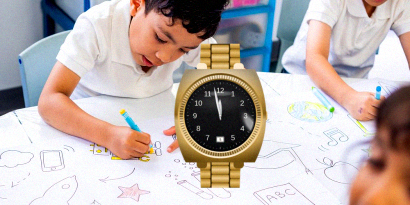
11.58
